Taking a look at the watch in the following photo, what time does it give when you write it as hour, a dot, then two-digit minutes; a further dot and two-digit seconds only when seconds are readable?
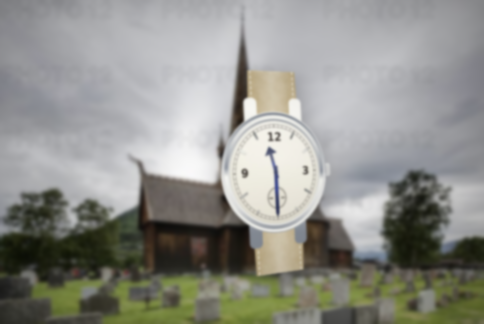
11.30
